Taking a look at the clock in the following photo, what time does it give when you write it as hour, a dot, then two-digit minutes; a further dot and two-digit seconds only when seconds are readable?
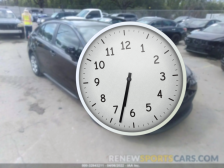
6.33
